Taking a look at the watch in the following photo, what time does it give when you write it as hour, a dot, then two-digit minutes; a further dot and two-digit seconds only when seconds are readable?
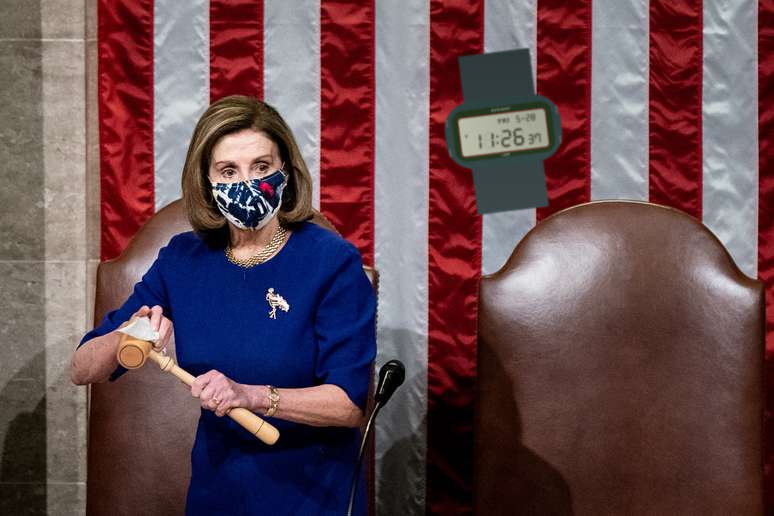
11.26
